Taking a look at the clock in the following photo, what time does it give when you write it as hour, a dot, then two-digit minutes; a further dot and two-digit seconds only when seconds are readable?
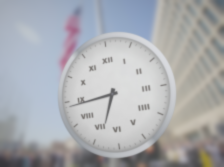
6.44
